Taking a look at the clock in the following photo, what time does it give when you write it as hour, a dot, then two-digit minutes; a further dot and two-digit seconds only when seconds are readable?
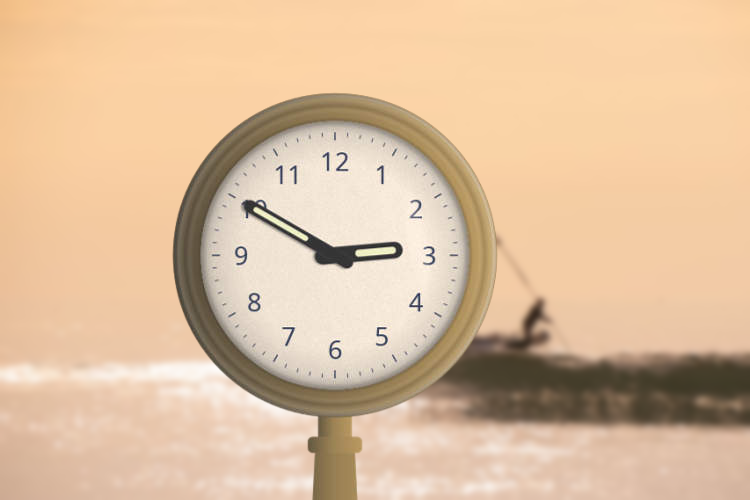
2.50
